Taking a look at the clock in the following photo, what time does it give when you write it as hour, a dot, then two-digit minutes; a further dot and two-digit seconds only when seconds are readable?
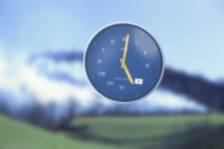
5.01
